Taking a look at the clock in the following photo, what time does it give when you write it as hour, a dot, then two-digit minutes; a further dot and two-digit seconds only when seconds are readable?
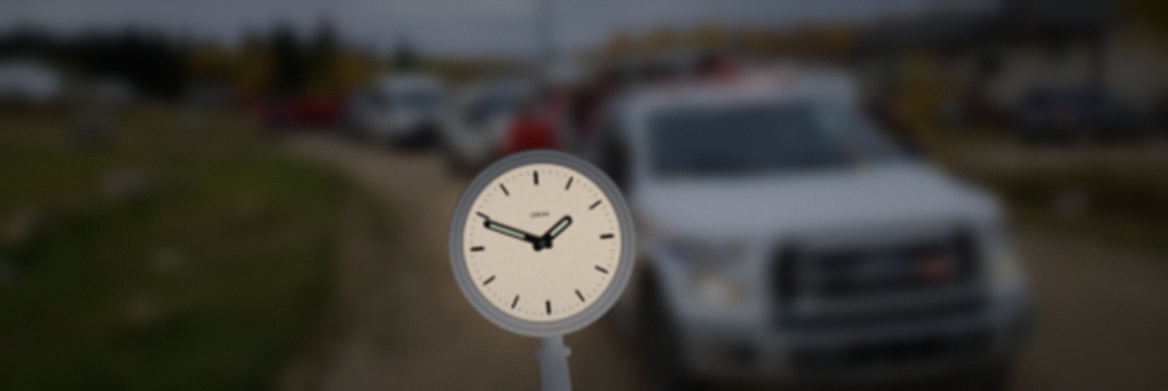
1.49
